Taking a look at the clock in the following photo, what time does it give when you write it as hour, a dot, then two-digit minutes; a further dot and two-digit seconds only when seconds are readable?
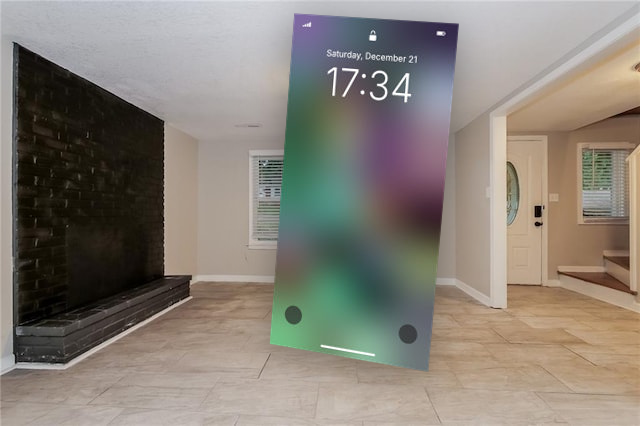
17.34
